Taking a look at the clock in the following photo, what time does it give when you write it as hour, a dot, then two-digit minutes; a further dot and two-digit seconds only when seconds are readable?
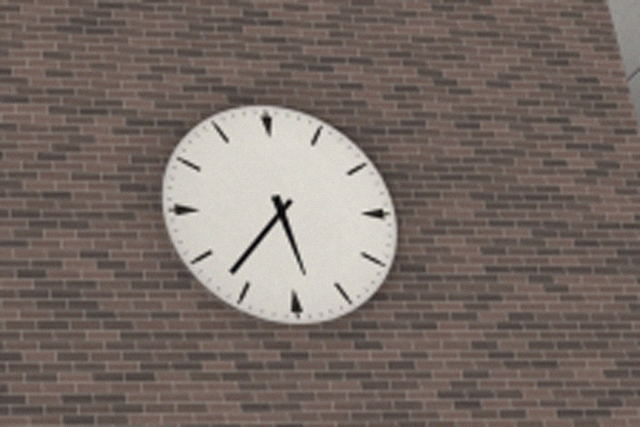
5.37
